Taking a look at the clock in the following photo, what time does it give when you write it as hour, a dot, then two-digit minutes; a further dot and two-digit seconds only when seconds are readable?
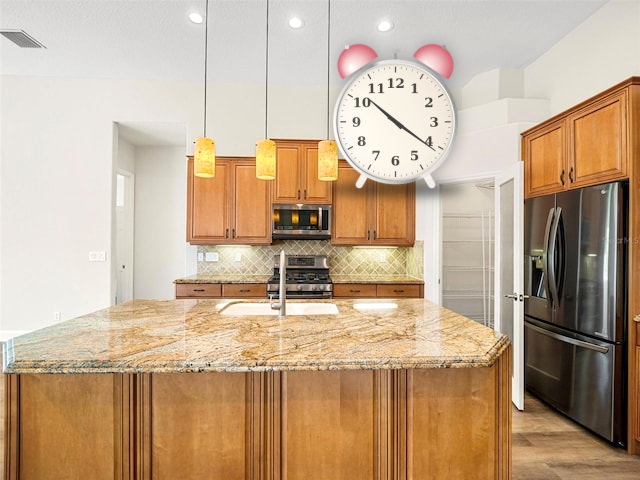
10.21
